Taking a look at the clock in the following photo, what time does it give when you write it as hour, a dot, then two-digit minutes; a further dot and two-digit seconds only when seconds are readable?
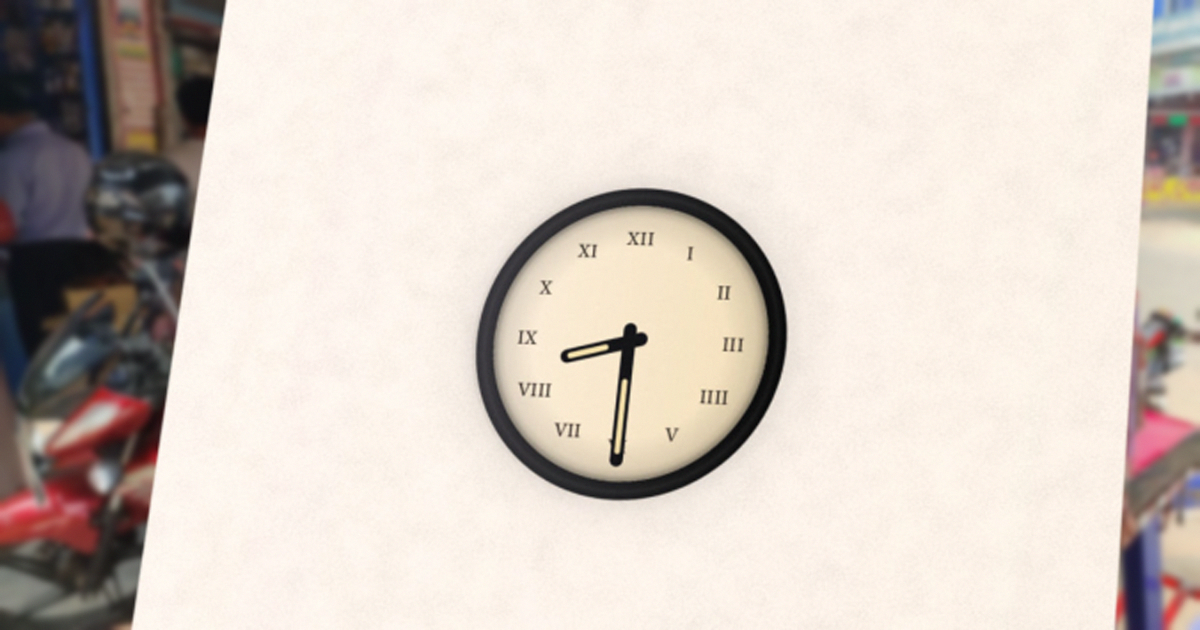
8.30
